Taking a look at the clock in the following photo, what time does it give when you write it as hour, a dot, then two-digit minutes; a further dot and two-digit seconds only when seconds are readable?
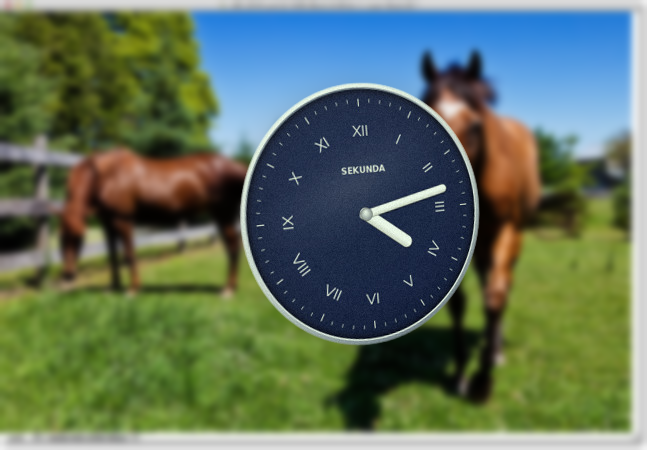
4.13
